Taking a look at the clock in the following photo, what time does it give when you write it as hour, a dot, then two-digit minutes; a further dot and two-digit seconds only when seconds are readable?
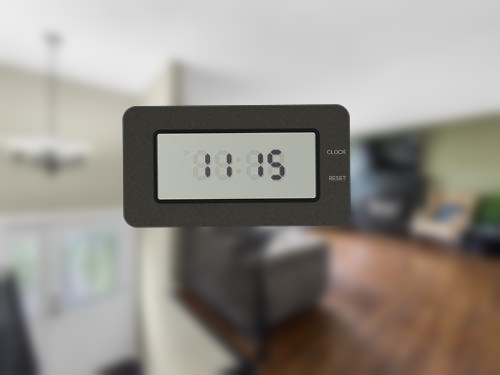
11.15
